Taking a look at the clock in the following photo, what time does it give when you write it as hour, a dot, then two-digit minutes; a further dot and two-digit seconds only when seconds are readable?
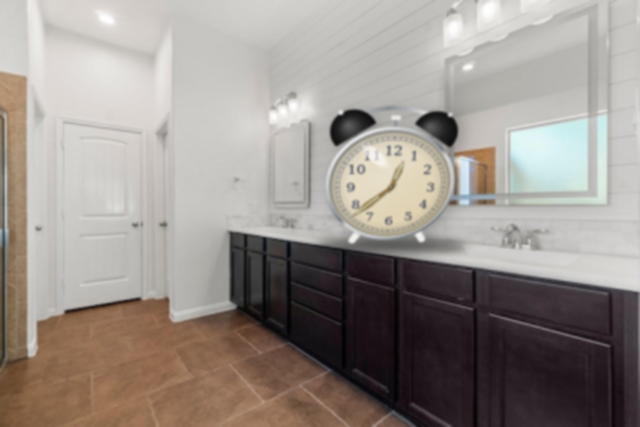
12.38
